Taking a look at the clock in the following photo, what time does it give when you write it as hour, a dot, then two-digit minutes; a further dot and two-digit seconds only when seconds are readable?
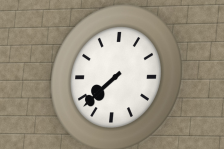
7.38
